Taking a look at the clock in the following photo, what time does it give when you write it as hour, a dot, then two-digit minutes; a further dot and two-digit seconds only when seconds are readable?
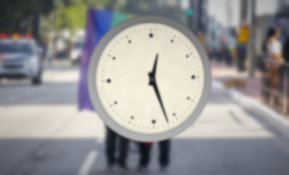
12.27
